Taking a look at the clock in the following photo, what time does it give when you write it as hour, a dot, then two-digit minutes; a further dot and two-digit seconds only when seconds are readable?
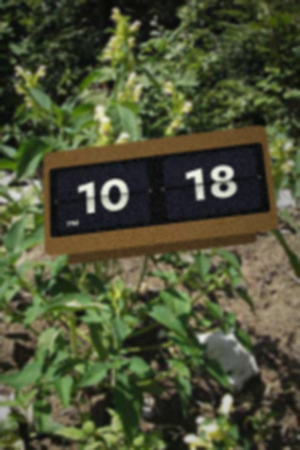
10.18
